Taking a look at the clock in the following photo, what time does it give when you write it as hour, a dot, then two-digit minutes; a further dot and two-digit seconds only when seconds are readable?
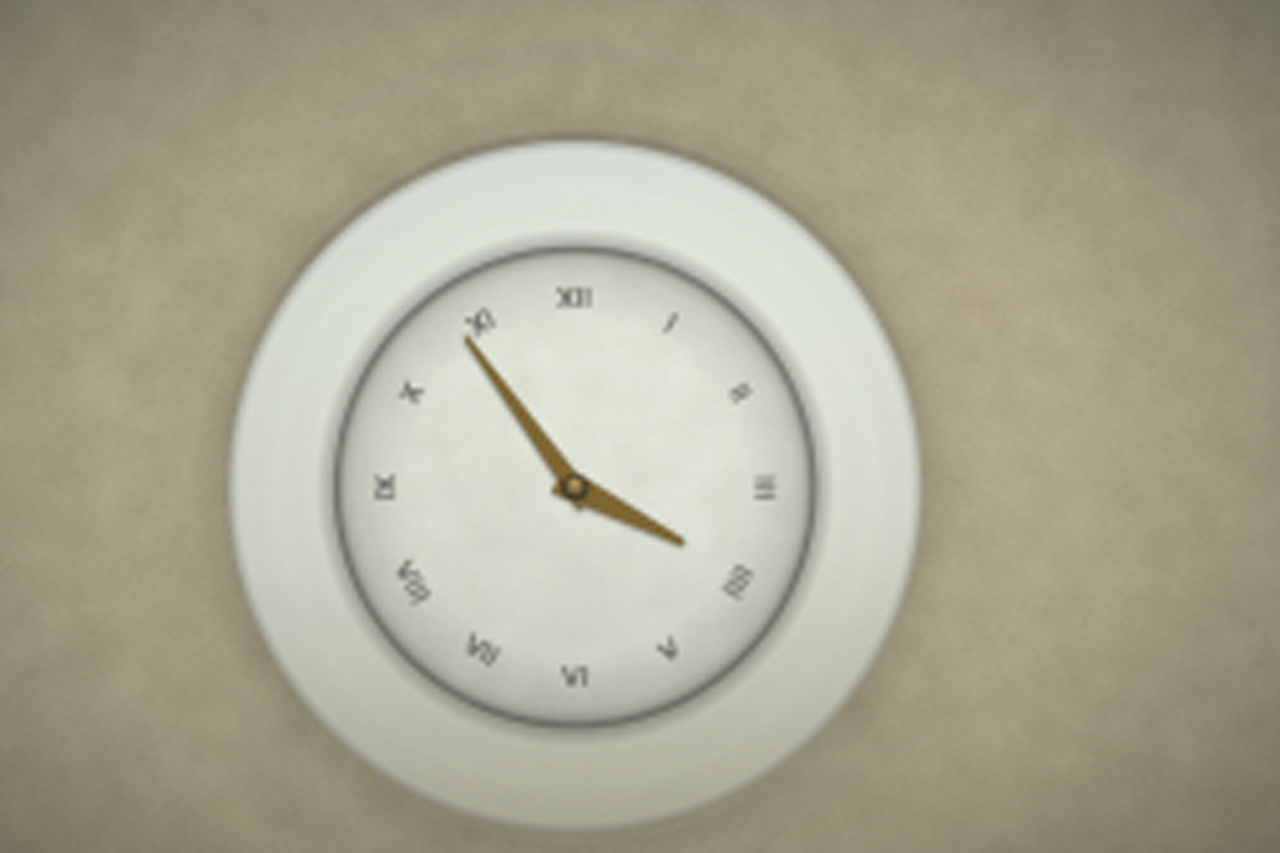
3.54
